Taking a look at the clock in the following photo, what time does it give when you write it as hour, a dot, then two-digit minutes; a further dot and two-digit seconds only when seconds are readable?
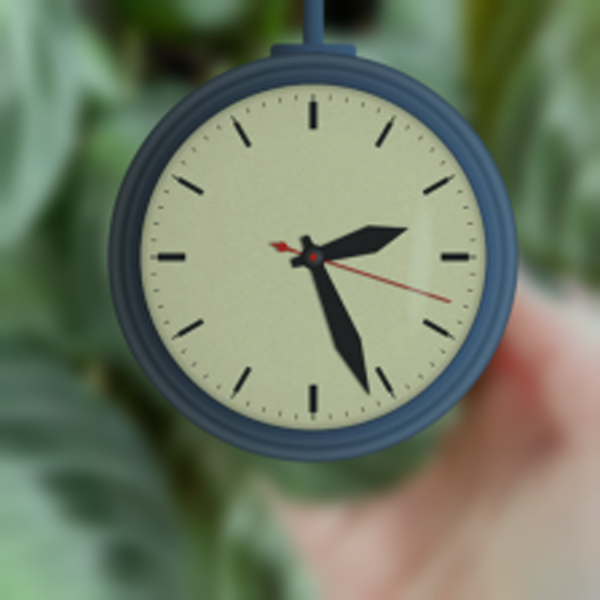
2.26.18
